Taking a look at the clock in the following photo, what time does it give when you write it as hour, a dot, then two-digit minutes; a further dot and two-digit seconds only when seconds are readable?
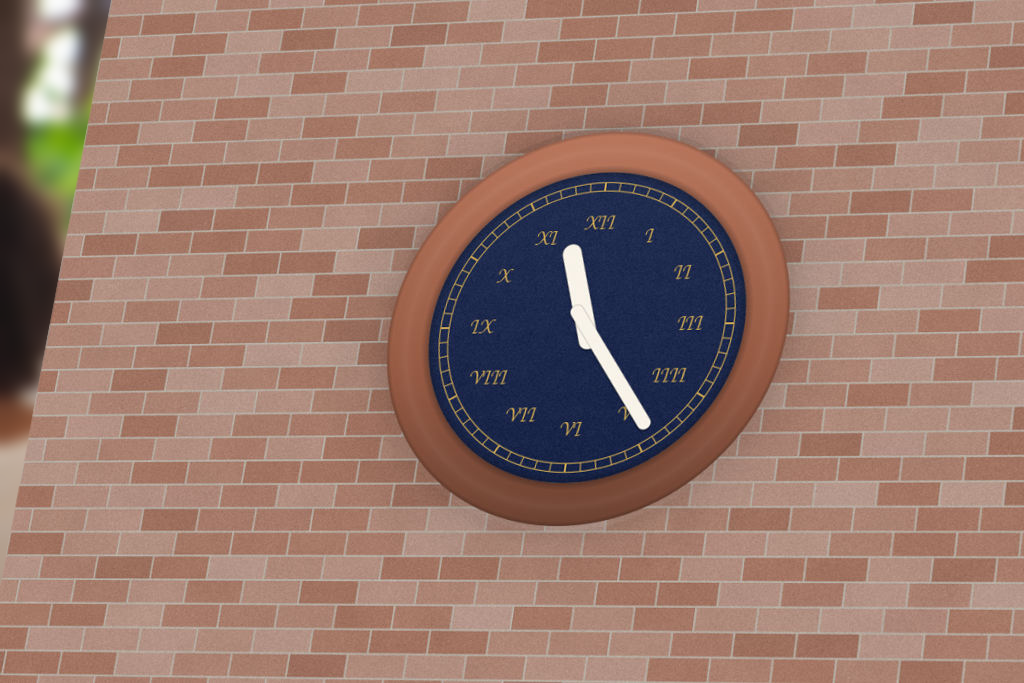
11.24
